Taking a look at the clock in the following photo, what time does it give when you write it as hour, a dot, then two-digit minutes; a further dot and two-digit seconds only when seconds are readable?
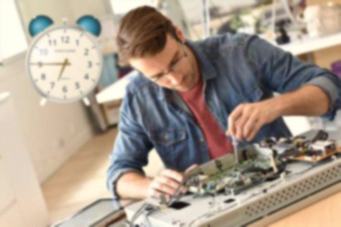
6.45
